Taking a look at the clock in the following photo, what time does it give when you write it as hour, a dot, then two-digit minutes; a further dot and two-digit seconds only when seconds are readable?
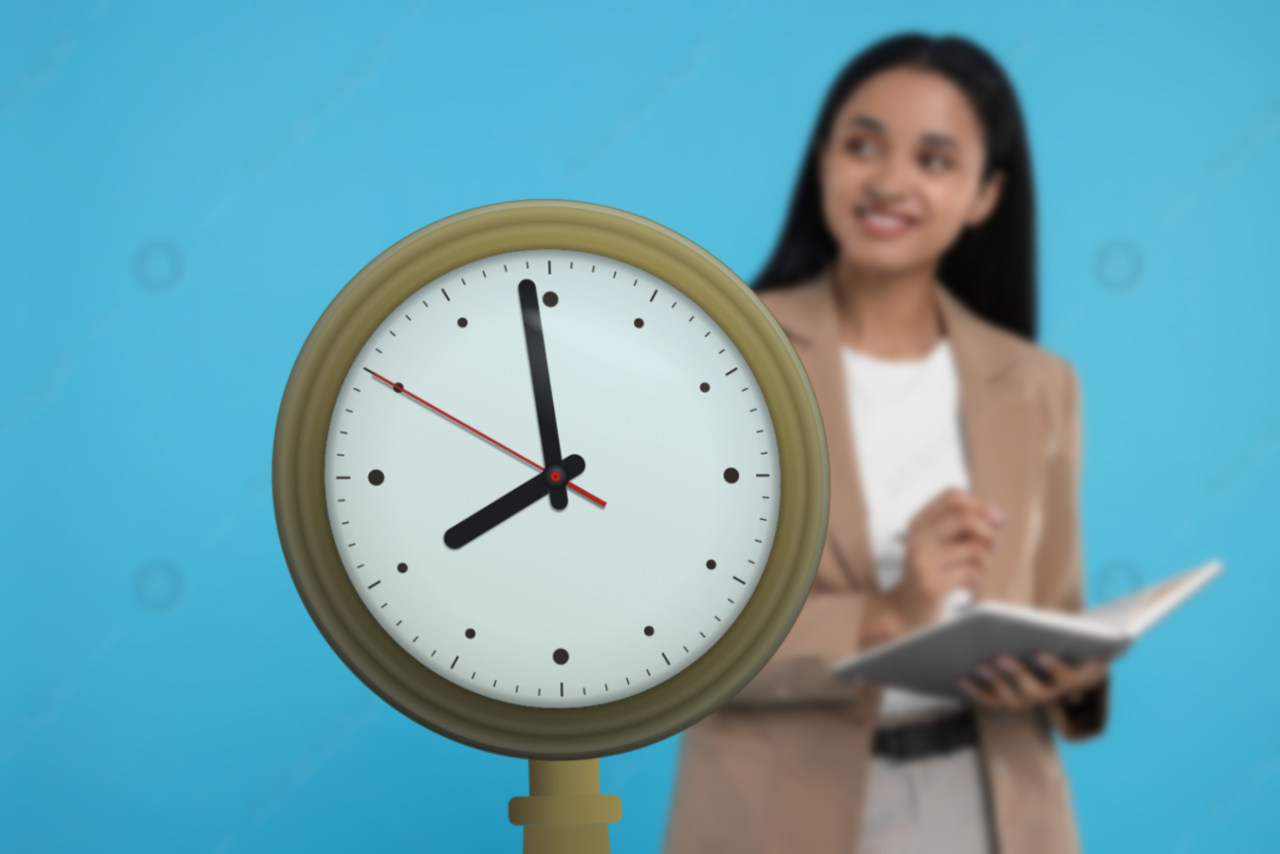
7.58.50
